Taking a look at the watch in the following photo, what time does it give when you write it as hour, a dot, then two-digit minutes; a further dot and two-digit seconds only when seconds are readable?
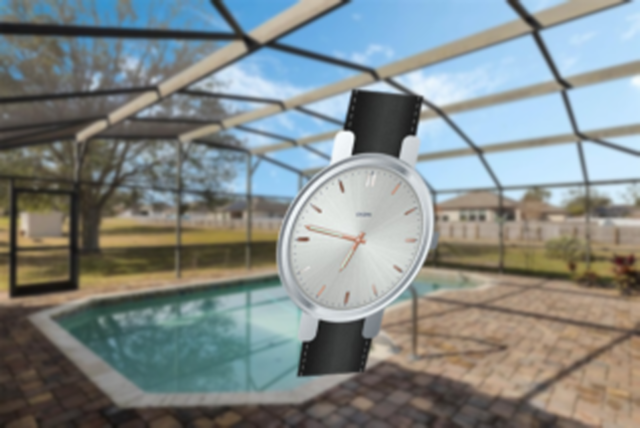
6.47
